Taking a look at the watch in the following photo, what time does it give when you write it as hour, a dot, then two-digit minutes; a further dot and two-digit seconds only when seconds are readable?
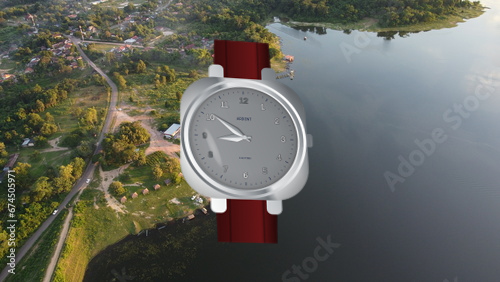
8.51
